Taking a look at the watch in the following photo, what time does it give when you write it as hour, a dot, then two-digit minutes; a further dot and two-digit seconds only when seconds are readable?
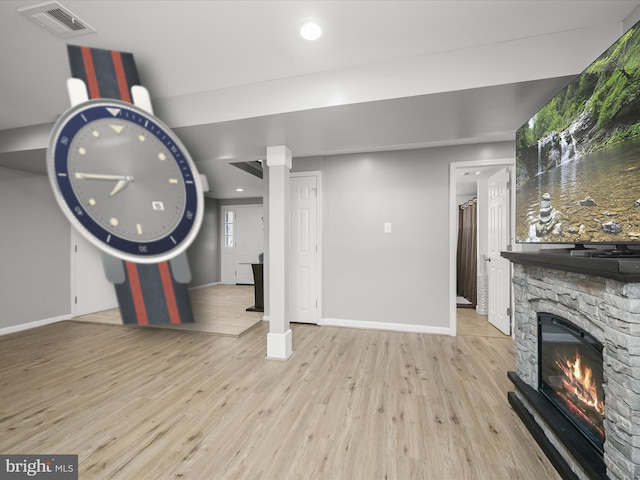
7.45
